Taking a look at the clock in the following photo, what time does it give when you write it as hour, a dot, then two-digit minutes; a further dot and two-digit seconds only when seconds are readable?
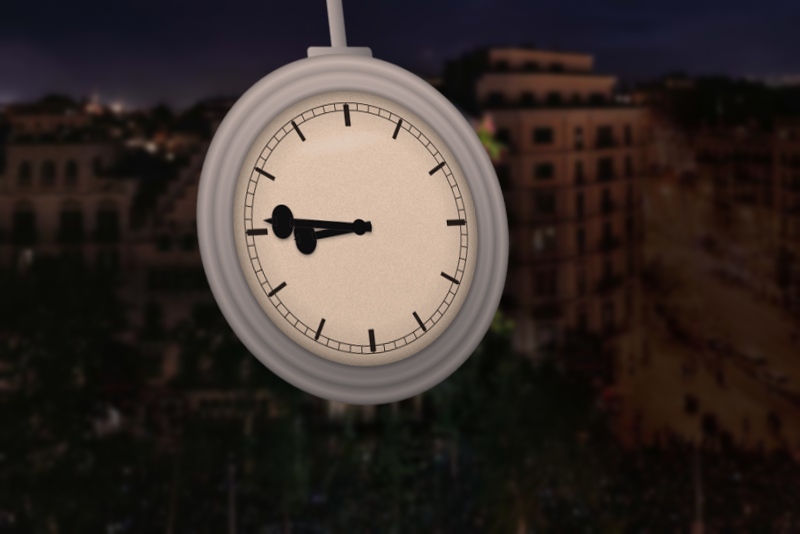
8.46
